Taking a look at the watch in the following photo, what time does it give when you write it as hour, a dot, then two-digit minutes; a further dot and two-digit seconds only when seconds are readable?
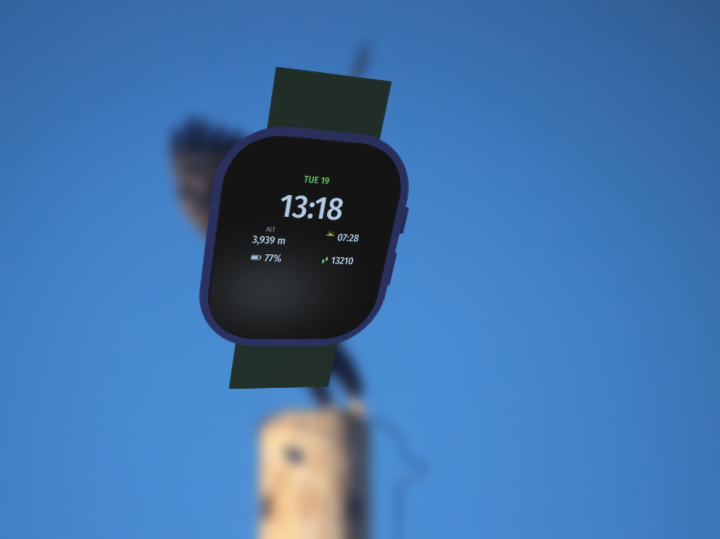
13.18
